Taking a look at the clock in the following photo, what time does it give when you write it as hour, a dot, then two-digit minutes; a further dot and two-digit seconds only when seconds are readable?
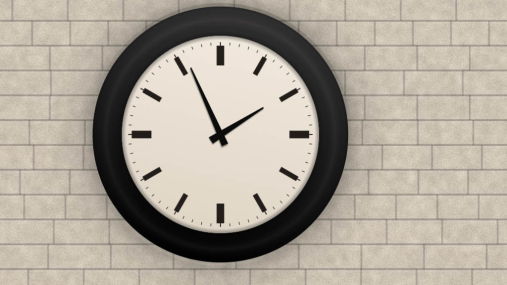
1.56
